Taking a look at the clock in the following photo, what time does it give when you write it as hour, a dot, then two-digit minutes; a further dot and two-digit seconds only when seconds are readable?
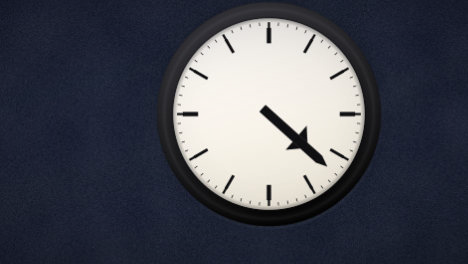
4.22
